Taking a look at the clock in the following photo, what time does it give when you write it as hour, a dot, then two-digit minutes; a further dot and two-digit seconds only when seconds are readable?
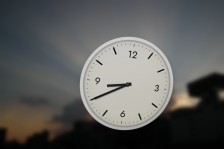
8.40
